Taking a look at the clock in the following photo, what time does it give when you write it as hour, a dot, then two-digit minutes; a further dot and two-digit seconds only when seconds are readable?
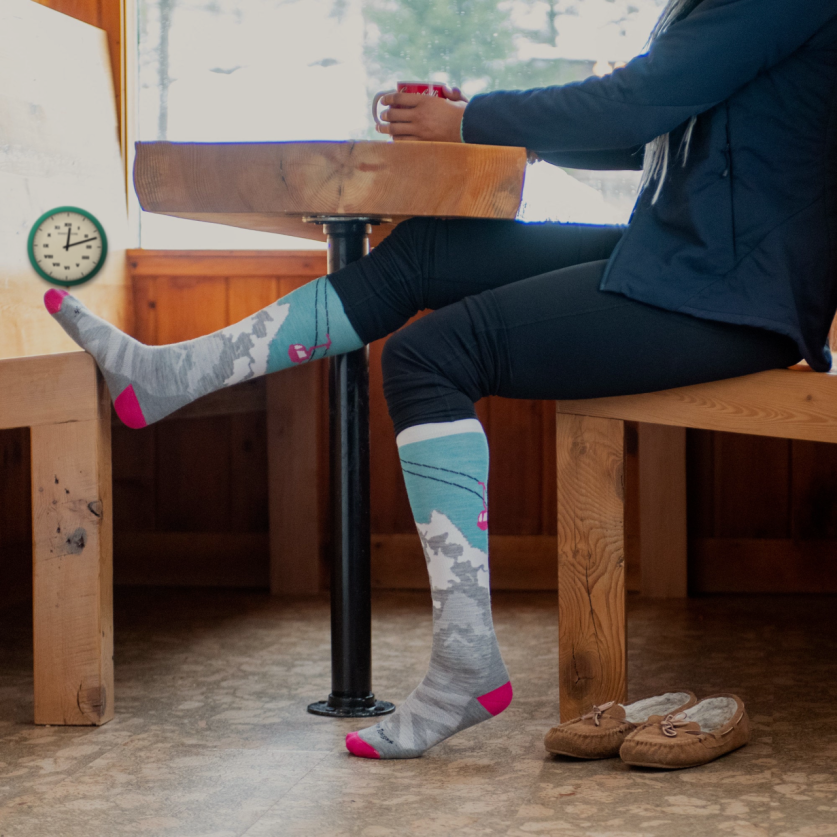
12.12
